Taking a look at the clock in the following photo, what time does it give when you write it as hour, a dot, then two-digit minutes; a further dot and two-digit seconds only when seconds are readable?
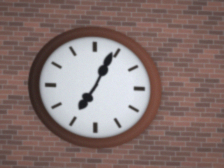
7.04
